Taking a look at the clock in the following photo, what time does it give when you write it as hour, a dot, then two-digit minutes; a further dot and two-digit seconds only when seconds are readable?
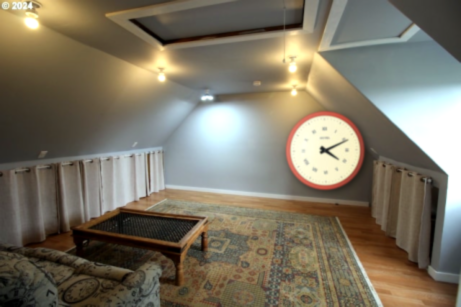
4.11
